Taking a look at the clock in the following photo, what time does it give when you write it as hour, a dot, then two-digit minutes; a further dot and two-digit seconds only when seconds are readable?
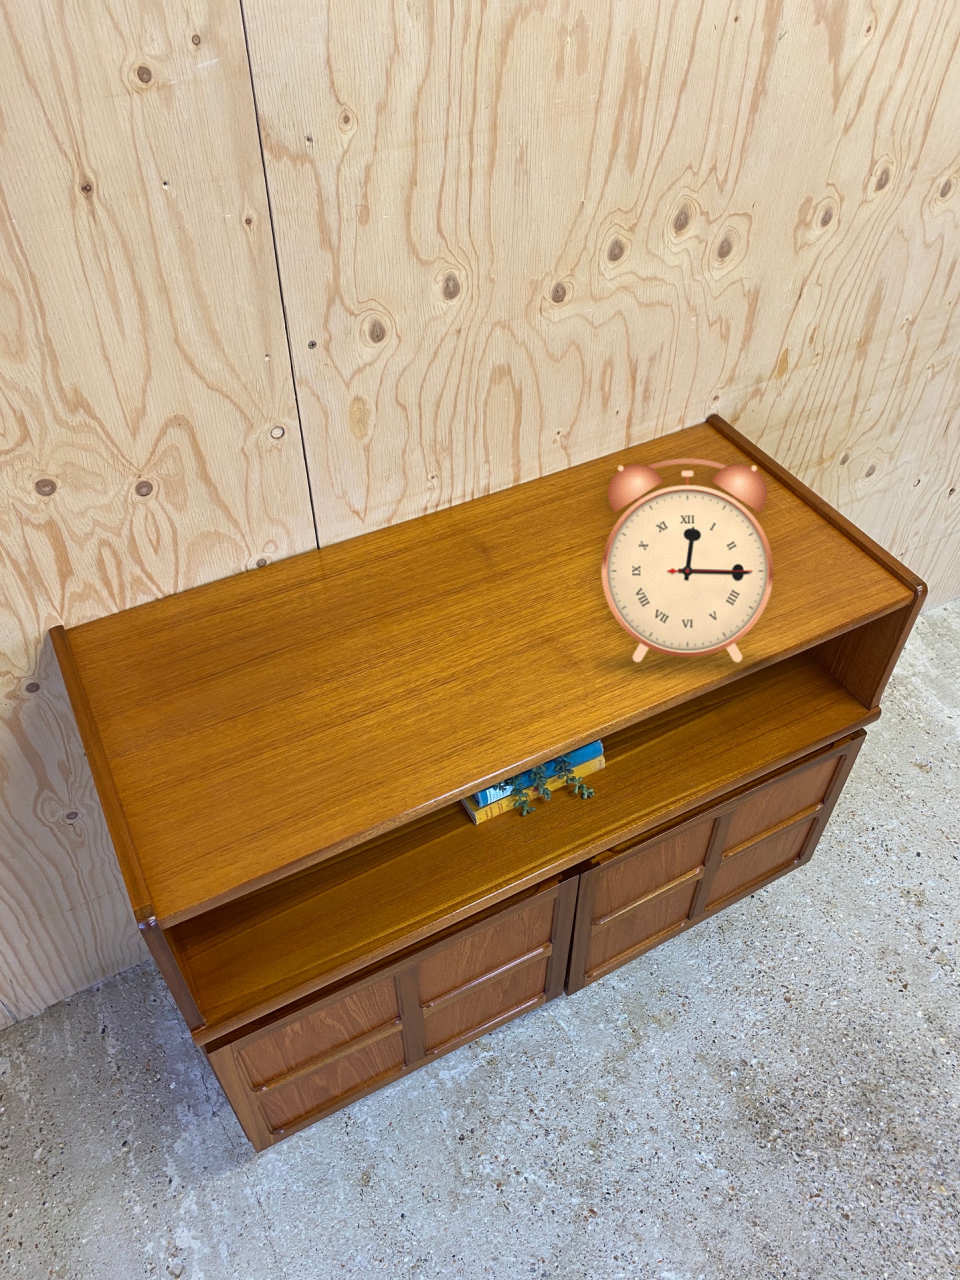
12.15.15
